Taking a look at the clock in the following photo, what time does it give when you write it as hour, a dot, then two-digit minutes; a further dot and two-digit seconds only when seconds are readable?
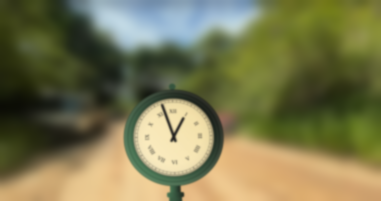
12.57
